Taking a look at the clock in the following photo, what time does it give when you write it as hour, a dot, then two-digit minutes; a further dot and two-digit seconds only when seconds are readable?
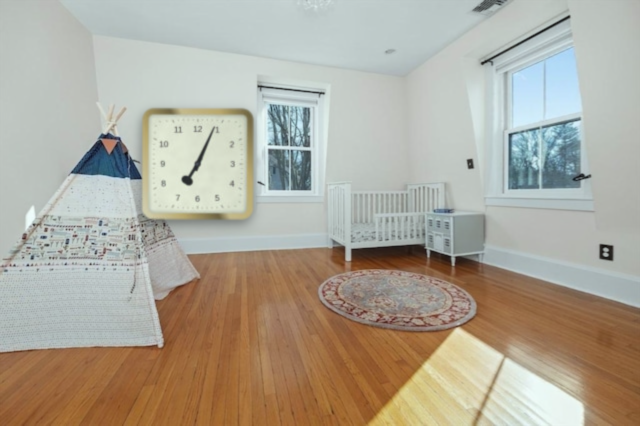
7.04
